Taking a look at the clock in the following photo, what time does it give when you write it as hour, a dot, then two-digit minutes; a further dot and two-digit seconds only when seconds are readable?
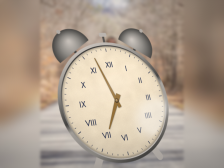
6.57
